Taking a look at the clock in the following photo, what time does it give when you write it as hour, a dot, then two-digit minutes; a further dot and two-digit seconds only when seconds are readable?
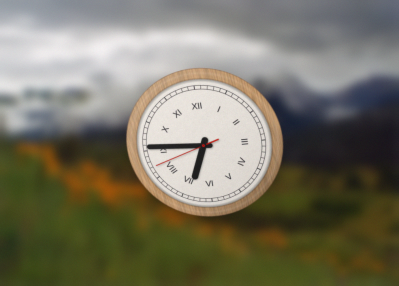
6.45.42
